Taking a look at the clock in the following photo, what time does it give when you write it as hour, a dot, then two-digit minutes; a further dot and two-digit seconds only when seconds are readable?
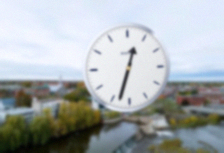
12.33
